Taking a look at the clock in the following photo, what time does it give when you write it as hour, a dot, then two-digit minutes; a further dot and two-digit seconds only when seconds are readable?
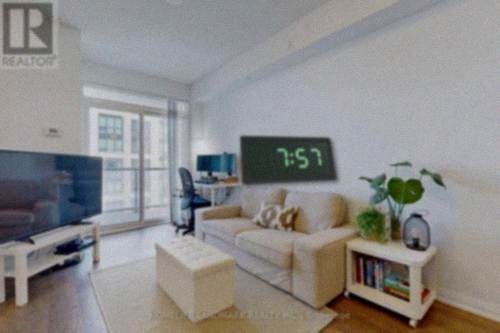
7.57
